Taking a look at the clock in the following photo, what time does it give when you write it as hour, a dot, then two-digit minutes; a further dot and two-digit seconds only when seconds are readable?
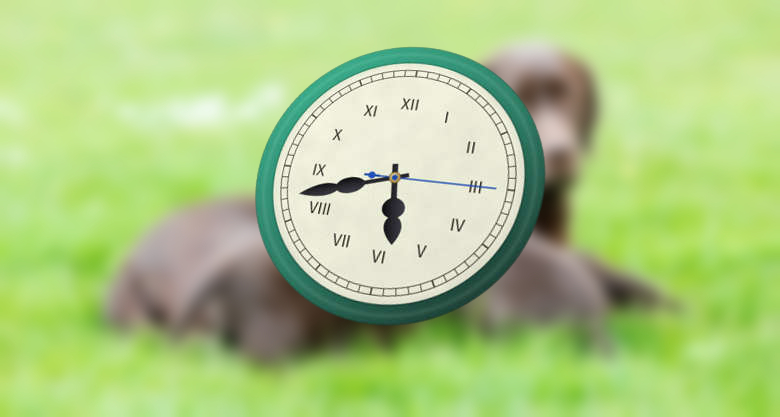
5.42.15
